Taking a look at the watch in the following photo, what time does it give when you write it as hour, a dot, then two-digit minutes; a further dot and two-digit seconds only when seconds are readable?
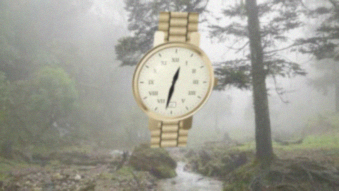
12.32
